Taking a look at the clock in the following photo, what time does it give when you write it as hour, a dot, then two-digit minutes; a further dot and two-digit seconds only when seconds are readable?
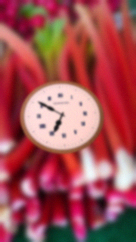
6.51
